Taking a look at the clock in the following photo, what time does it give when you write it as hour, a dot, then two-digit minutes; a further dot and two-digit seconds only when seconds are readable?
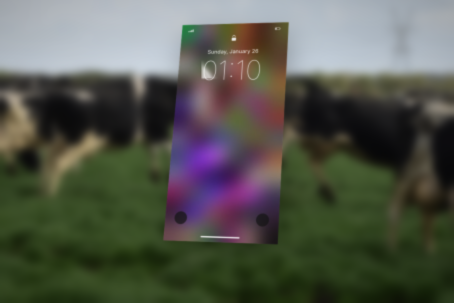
1.10
